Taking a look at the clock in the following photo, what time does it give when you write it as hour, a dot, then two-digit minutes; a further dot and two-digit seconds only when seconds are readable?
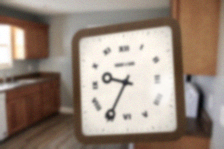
9.35
